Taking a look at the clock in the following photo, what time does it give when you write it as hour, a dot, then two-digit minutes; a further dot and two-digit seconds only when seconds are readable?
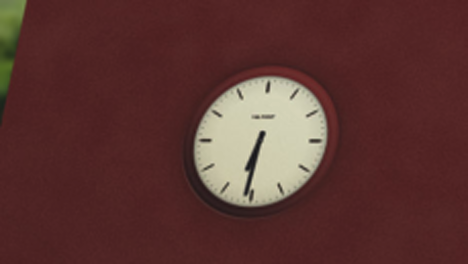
6.31
